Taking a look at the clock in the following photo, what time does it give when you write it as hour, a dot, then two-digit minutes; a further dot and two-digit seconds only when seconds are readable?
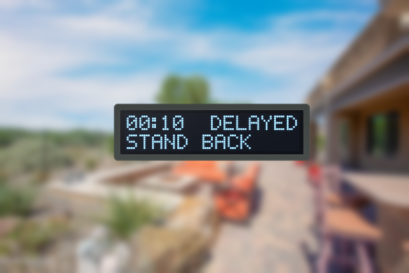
0.10
